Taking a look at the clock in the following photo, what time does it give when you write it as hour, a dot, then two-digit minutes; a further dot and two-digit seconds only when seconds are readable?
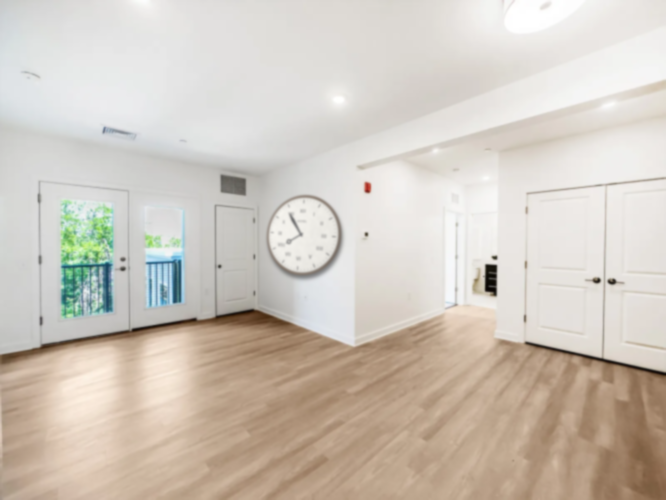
7.54
